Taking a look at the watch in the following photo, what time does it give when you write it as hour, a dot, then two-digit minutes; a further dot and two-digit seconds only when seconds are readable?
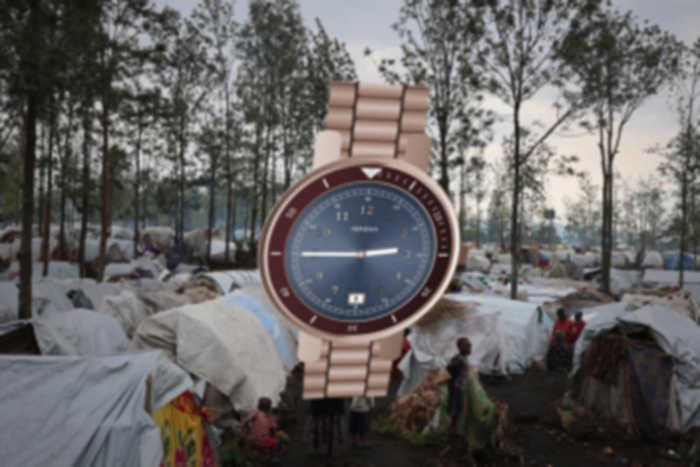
2.45
